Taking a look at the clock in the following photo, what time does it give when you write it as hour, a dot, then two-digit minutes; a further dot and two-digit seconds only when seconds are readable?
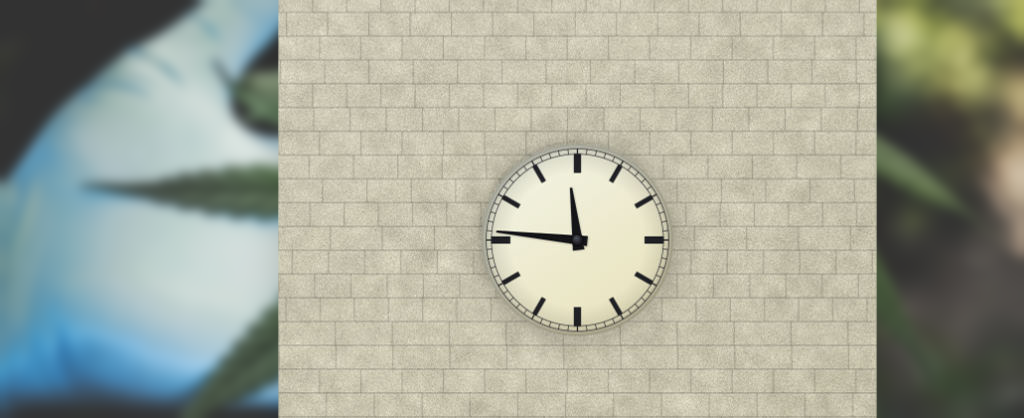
11.46
